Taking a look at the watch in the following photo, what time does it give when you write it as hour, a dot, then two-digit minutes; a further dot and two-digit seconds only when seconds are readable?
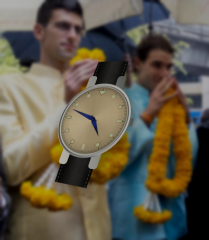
4.48
